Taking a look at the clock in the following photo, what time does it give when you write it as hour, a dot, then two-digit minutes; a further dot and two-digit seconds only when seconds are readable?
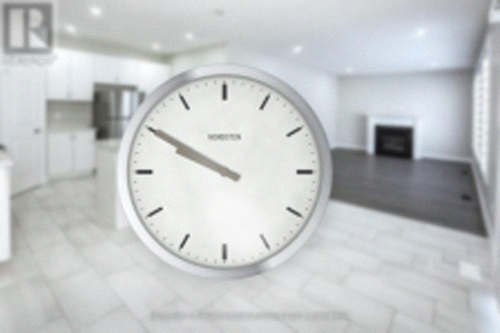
9.50
